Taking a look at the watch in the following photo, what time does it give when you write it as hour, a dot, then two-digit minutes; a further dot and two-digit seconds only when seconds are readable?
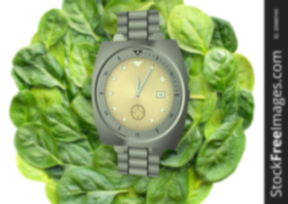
12.05
